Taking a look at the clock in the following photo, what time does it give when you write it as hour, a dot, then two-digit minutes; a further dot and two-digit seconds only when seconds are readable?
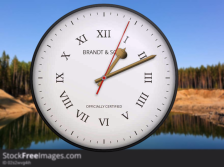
1.11.04
